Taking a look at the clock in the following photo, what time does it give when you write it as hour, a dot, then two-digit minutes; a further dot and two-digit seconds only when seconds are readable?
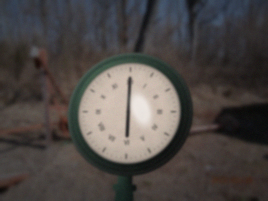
6.00
